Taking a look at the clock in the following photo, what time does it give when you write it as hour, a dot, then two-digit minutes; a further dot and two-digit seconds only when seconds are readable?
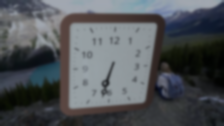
6.32
